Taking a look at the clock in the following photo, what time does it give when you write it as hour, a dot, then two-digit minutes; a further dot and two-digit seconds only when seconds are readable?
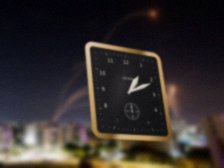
1.11
